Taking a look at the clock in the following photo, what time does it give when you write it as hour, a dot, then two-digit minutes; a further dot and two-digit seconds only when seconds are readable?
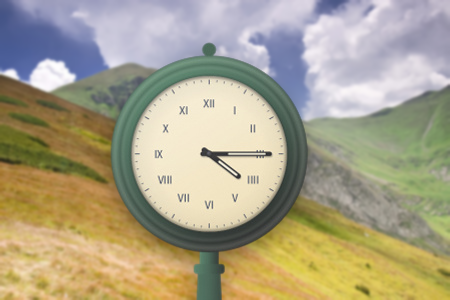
4.15
